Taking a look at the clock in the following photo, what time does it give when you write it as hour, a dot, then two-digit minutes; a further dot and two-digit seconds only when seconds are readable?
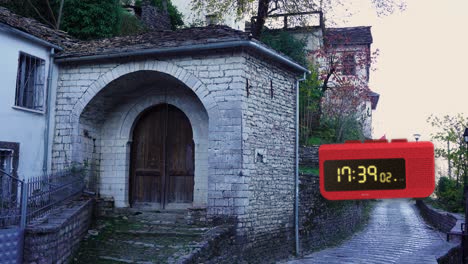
17.39.02
